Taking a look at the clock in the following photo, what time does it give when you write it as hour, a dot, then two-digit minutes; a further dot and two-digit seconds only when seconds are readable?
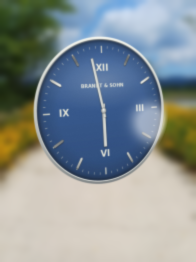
5.58
